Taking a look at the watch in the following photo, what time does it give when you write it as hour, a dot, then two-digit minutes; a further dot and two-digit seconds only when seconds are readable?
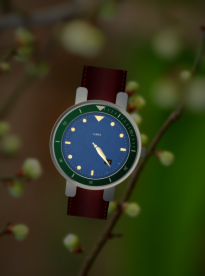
4.23
